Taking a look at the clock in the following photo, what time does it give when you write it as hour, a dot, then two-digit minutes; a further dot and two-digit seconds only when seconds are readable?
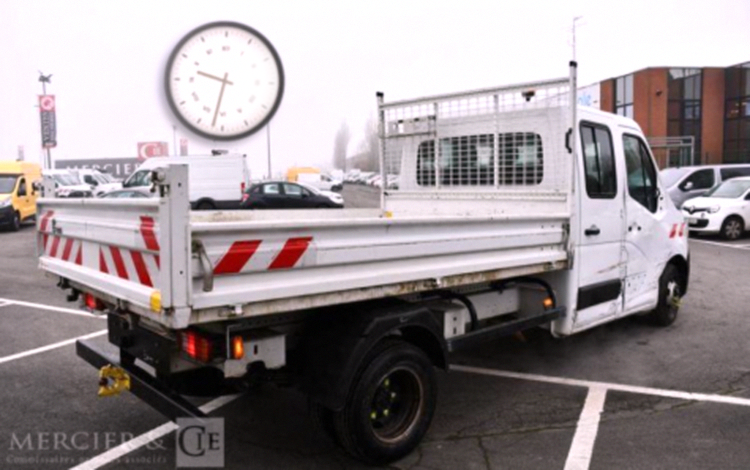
9.32
